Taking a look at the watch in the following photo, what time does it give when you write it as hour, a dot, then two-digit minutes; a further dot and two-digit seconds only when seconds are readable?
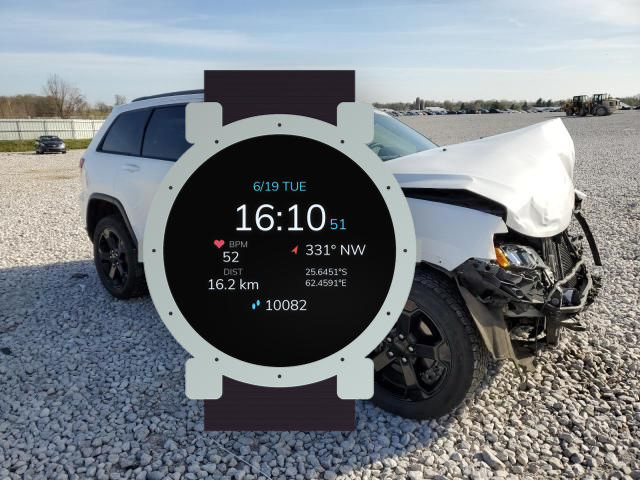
16.10.51
